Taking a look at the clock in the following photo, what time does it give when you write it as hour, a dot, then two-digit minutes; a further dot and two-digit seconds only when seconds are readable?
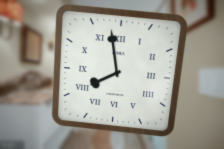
7.58
